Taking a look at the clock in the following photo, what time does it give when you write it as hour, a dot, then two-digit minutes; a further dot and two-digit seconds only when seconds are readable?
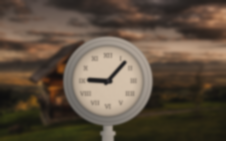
9.07
